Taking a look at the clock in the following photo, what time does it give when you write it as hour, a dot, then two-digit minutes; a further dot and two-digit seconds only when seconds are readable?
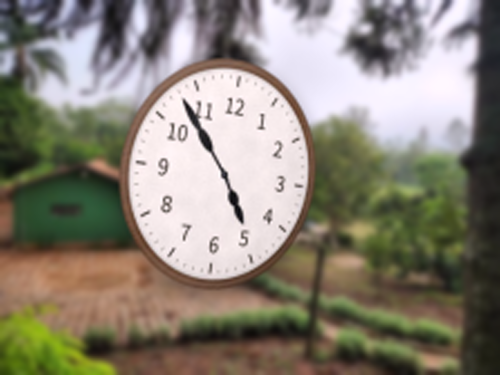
4.53
